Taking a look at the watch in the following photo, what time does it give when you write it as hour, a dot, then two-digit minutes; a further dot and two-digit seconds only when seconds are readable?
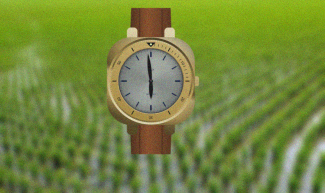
5.59
